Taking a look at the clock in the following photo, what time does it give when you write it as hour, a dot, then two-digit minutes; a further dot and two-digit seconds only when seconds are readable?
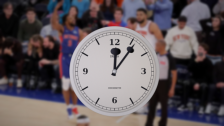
12.06
